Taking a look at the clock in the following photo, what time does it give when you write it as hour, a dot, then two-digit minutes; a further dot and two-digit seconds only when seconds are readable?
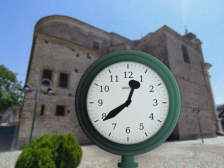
12.39
